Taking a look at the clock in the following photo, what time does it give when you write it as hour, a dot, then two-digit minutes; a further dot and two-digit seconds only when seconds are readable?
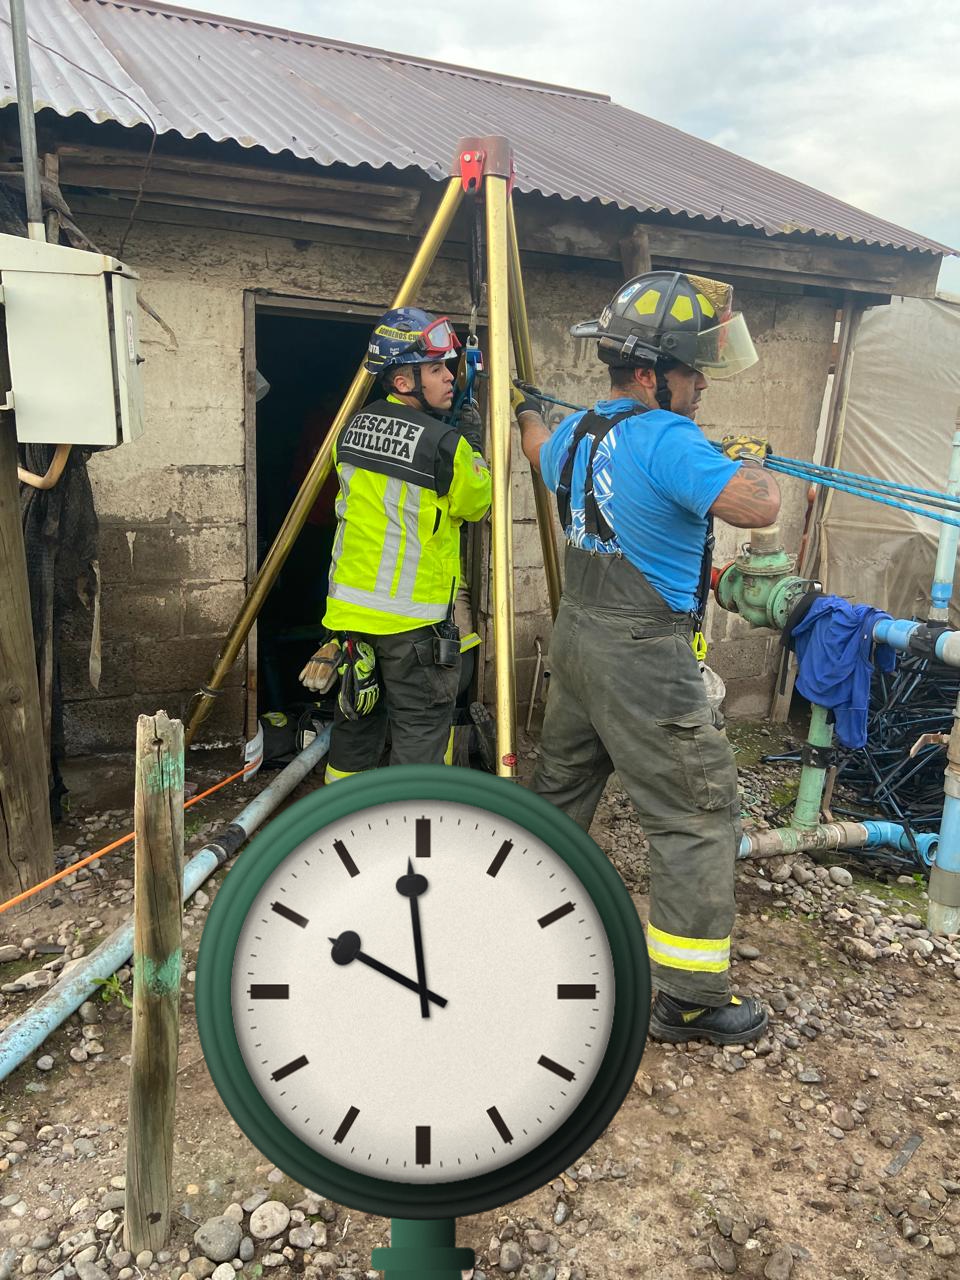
9.59
